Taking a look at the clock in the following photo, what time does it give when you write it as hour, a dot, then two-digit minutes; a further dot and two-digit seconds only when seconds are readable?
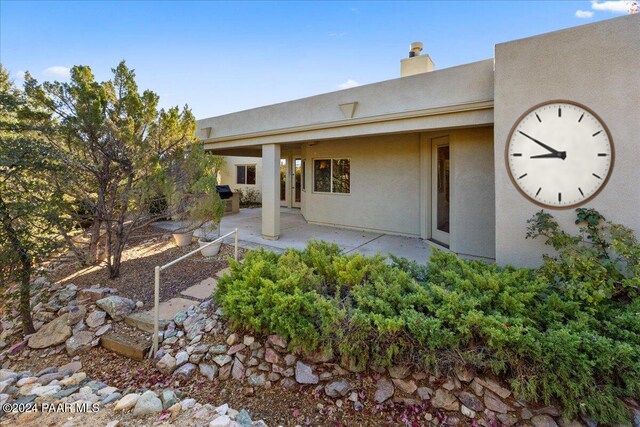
8.50
